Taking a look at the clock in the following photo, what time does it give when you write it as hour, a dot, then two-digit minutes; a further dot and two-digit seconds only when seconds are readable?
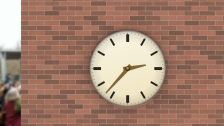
2.37
